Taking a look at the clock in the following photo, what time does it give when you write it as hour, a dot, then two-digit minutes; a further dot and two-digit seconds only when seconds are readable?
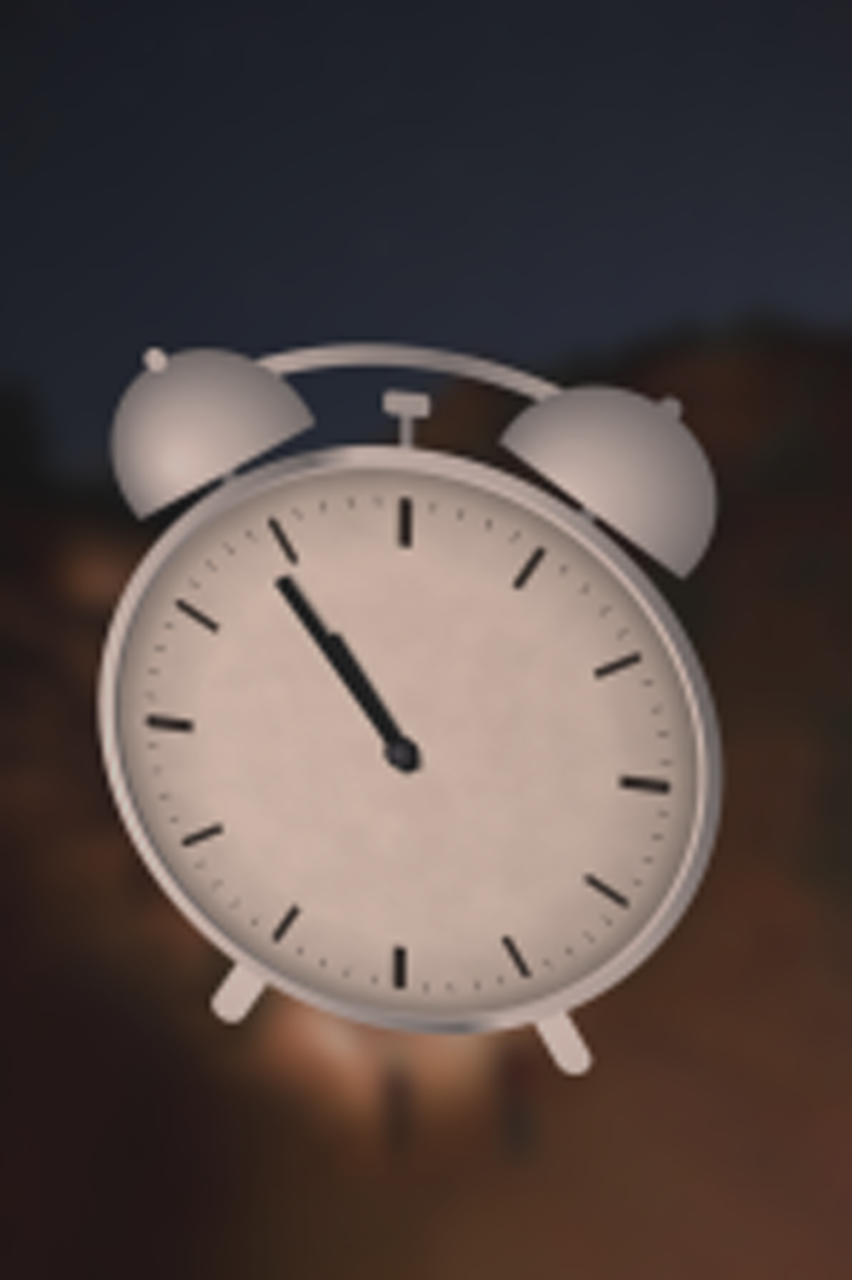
10.54
